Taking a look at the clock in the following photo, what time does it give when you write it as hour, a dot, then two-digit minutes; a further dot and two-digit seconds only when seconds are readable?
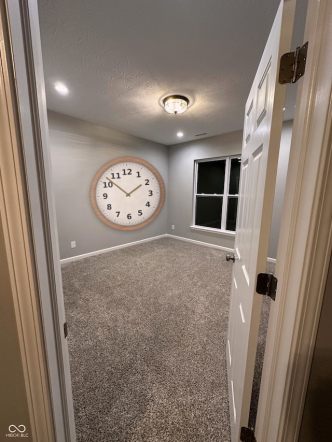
1.52
